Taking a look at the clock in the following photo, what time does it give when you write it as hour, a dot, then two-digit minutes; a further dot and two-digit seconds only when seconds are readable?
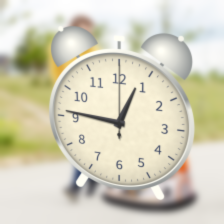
12.46.00
